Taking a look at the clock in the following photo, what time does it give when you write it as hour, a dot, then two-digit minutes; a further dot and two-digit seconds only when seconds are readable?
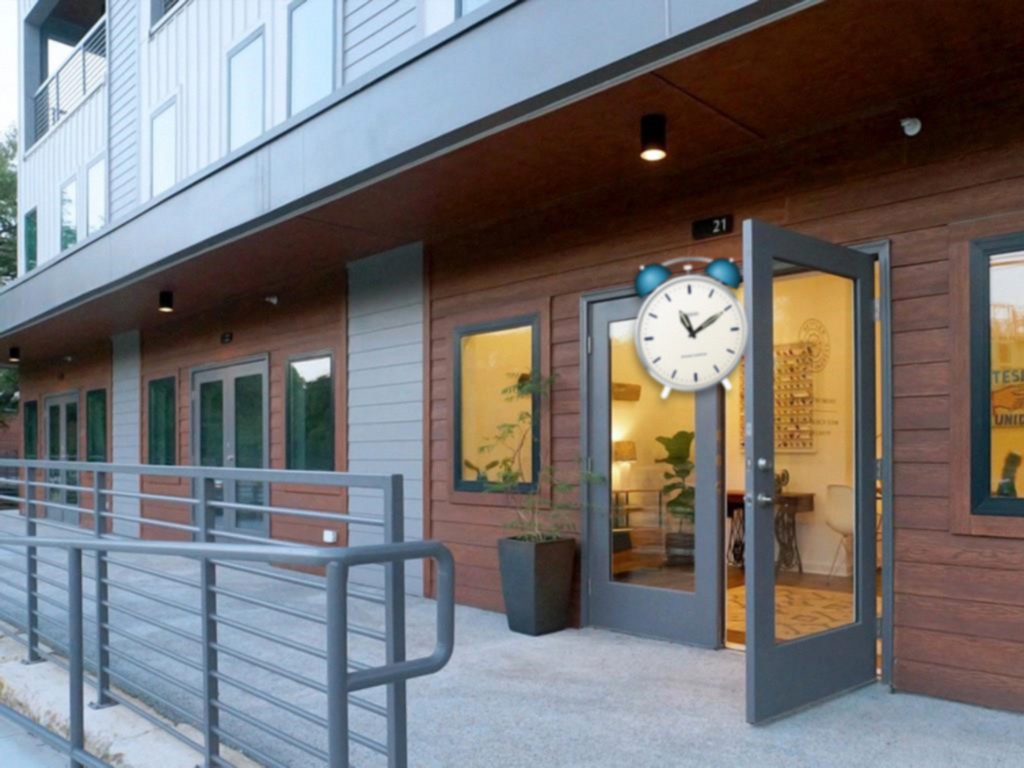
11.10
